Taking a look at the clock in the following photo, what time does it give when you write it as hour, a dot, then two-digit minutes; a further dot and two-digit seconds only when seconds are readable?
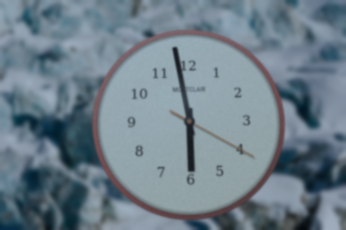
5.58.20
